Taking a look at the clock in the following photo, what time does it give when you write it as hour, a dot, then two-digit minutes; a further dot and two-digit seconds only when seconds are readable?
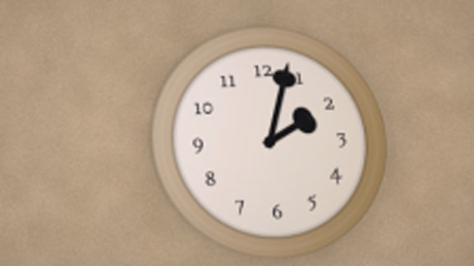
2.03
